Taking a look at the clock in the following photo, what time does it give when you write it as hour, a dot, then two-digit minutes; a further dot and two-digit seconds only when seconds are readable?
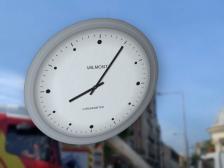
8.05
